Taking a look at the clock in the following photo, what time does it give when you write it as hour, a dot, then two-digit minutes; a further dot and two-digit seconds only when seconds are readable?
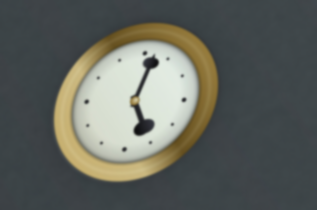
5.02
